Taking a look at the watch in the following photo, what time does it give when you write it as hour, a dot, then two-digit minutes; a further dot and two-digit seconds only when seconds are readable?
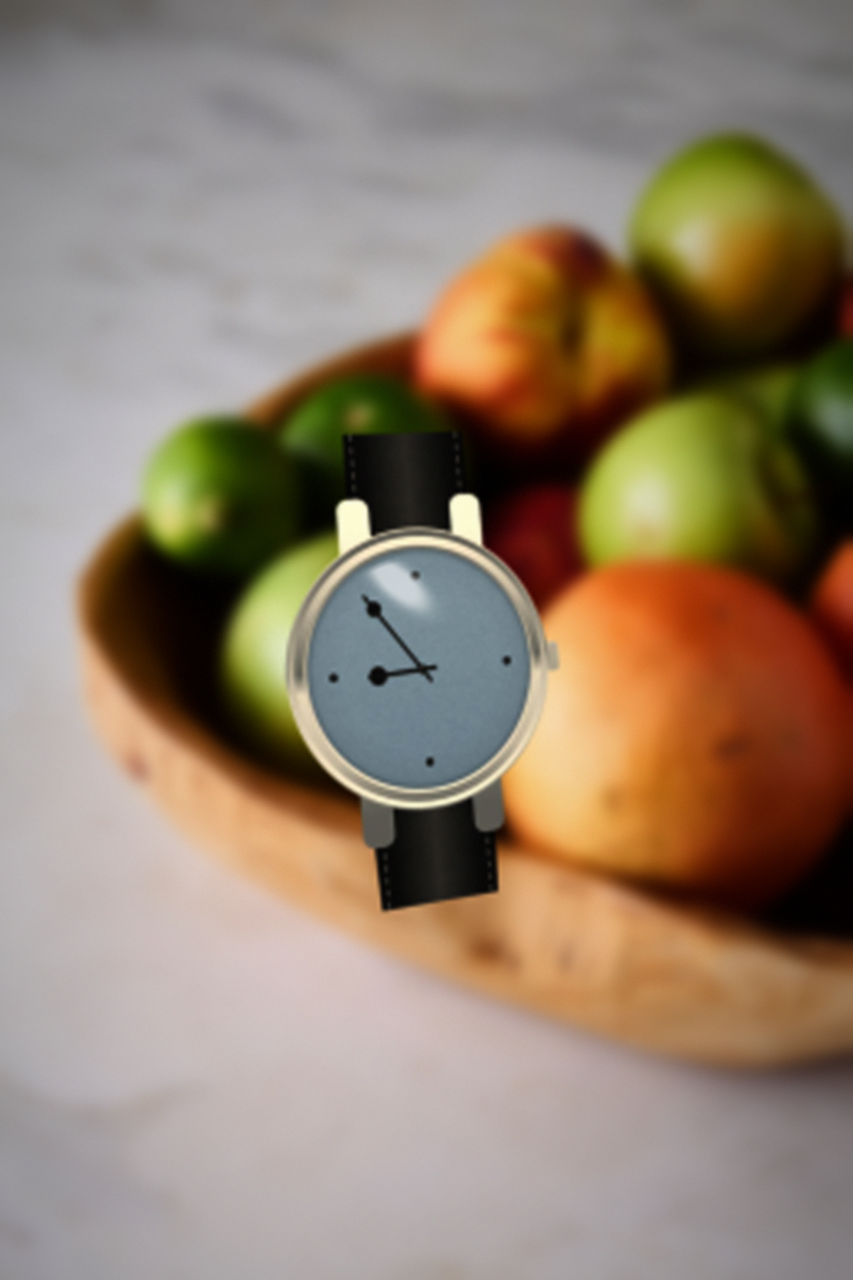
8.54
